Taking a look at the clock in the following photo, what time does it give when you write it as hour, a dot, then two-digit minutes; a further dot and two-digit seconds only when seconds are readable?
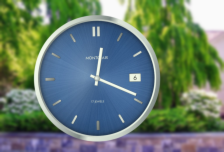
12.19
